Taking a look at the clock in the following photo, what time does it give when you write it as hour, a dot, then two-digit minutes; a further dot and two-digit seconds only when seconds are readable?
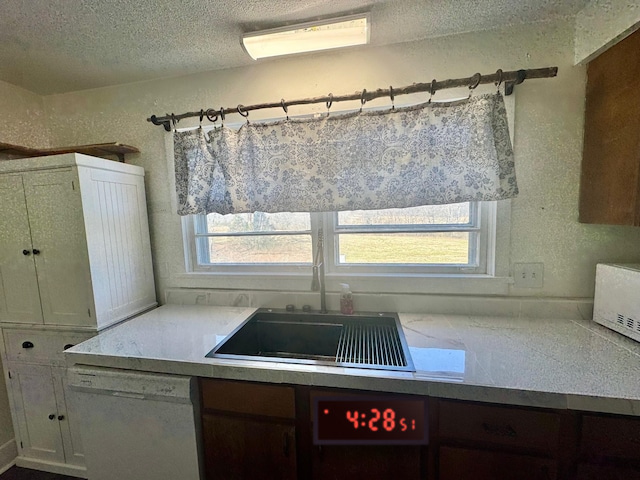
4.28.51
